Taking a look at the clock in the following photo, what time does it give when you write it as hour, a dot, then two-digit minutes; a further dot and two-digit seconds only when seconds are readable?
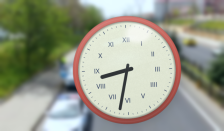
8.32
